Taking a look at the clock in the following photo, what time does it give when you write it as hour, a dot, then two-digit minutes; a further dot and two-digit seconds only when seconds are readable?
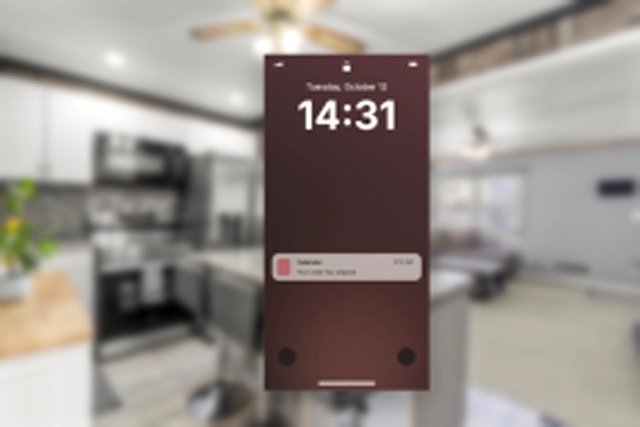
14.31
